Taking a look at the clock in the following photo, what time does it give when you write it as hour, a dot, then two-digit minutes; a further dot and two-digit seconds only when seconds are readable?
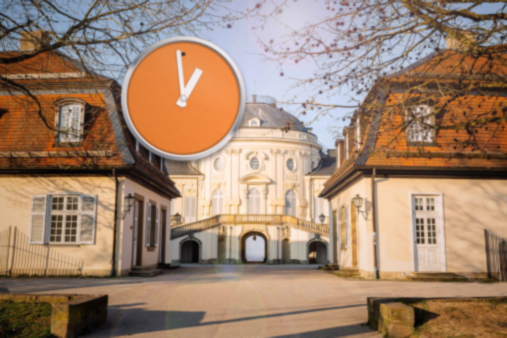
12.59
